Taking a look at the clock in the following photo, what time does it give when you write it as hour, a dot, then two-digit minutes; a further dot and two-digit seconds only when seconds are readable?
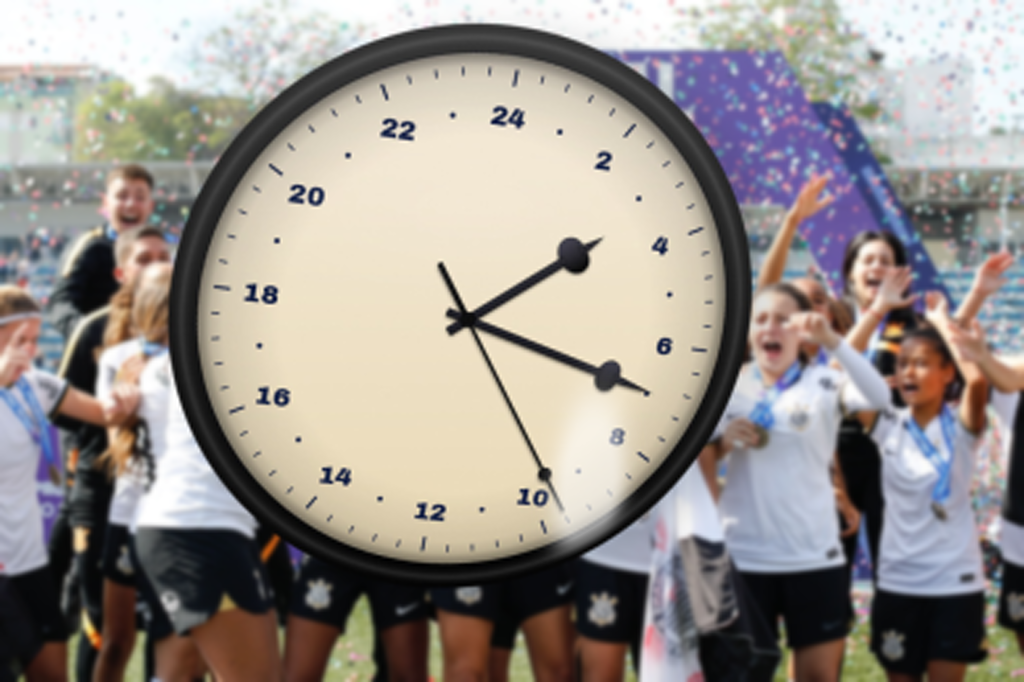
3.17.24
